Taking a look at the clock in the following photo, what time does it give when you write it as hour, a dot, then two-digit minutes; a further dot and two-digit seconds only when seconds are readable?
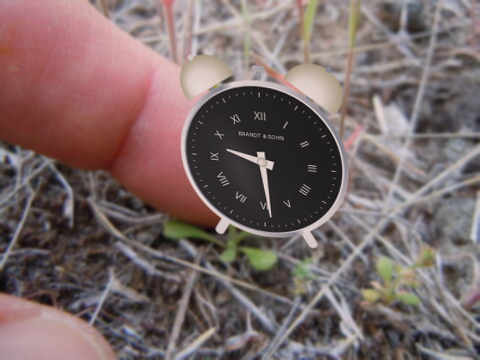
9.29
